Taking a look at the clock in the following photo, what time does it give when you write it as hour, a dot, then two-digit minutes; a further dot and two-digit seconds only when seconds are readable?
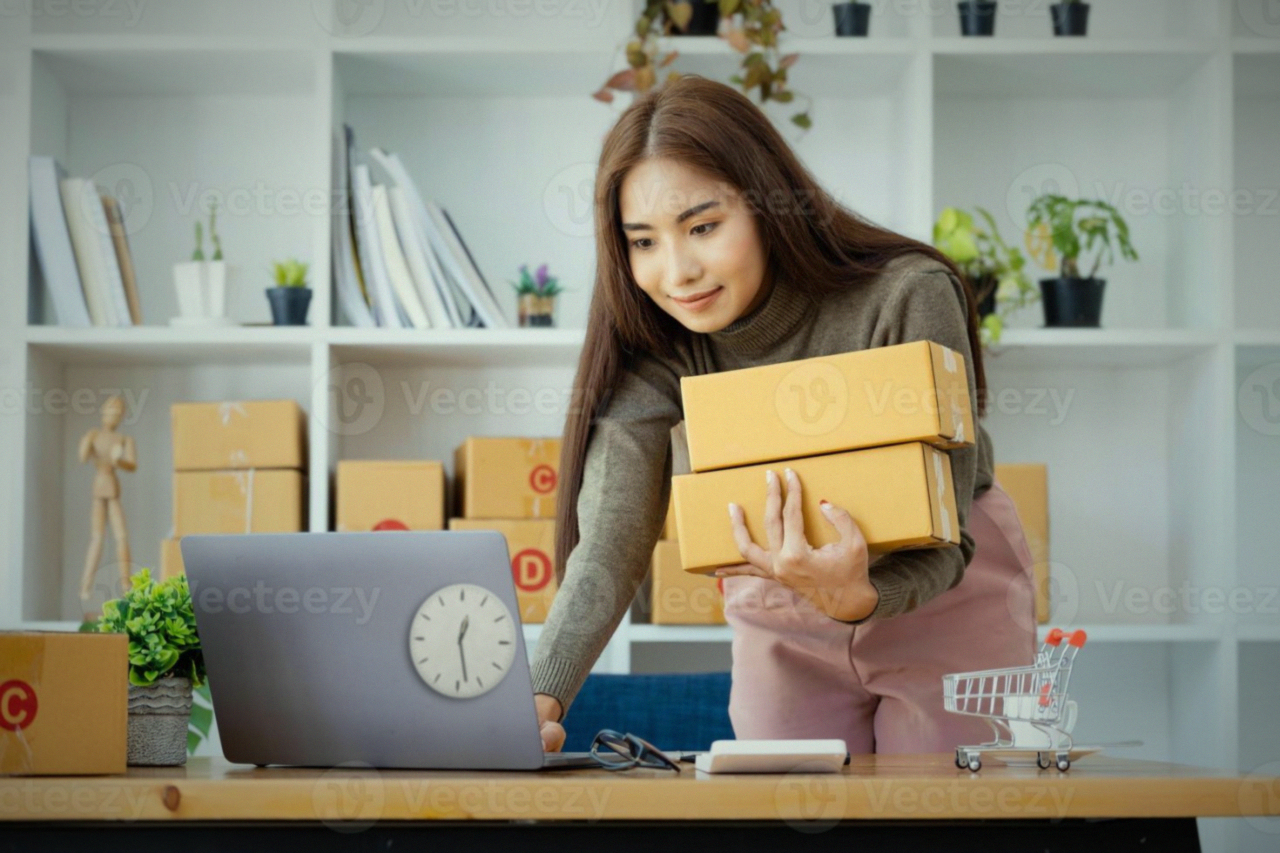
12.28
